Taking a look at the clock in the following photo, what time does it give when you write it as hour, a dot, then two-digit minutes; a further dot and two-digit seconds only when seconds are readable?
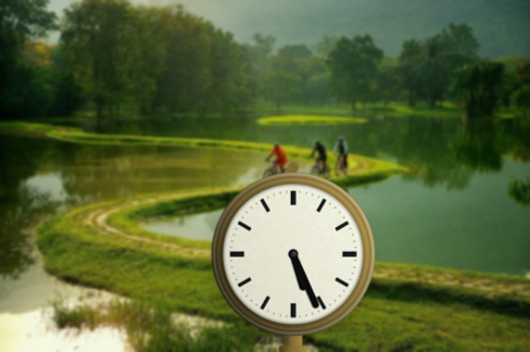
5.26
